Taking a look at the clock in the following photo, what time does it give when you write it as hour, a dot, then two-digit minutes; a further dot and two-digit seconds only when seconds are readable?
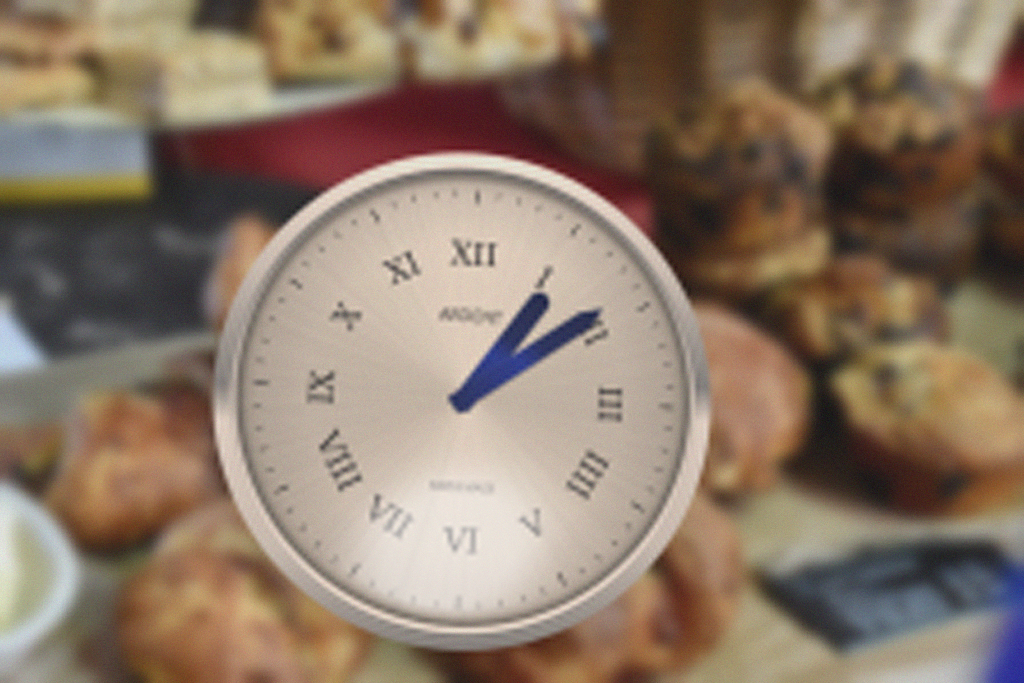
1.09
